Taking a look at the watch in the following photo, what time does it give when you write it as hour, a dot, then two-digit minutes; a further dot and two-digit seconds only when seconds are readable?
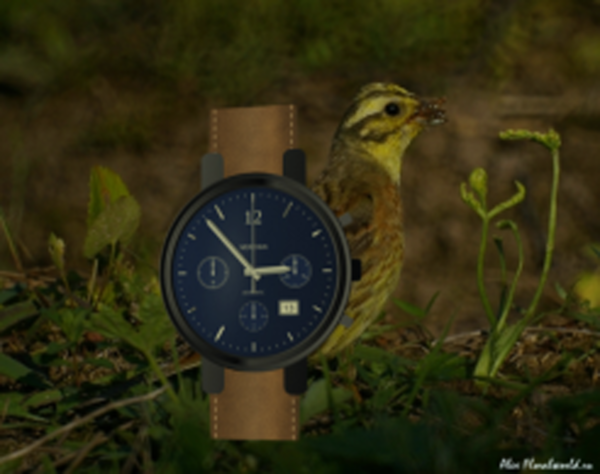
2.53
